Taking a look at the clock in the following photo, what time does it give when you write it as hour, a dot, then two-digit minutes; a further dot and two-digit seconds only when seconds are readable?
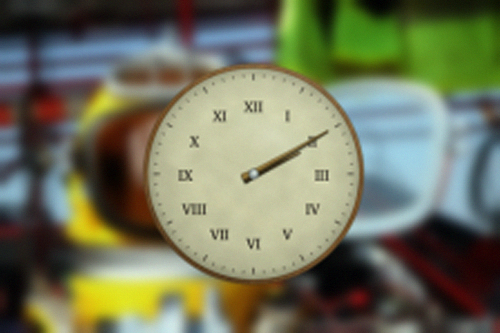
2.10
